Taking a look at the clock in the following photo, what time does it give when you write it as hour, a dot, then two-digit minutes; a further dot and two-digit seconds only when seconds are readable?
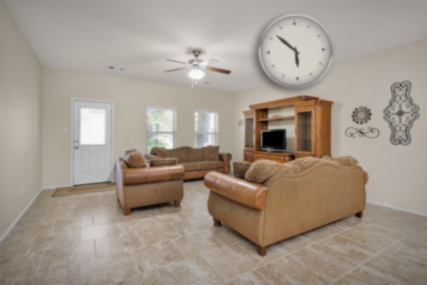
5.52
